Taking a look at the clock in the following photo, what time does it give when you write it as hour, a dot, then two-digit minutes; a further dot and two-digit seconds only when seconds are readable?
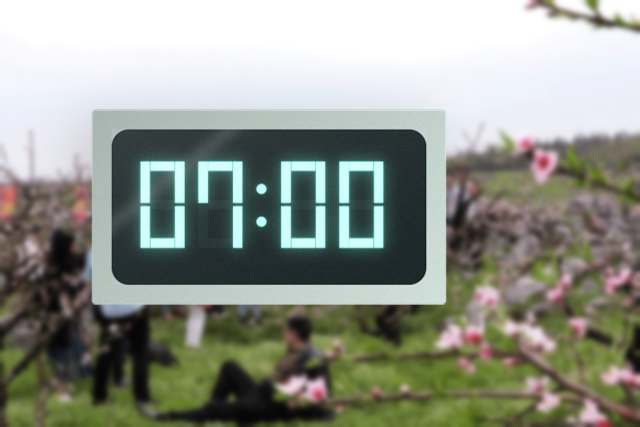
7.00
